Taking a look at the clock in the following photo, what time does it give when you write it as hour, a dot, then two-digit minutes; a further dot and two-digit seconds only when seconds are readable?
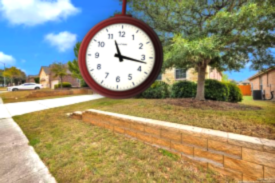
11.17
